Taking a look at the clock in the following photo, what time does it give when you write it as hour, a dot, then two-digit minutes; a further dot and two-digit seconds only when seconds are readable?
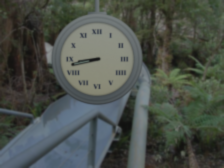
8.43
